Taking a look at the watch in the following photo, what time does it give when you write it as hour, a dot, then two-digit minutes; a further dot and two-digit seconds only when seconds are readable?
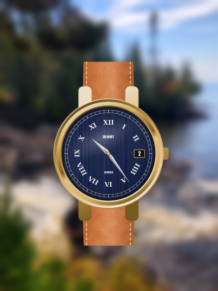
10.24
